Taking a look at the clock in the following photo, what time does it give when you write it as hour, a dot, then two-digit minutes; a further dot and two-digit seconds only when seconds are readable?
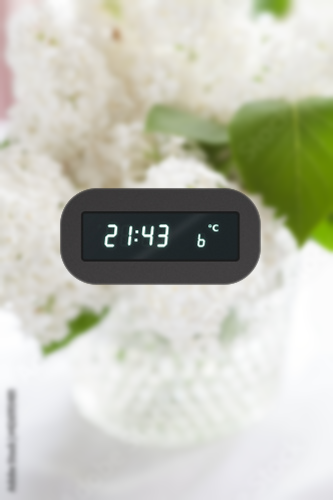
21.43
